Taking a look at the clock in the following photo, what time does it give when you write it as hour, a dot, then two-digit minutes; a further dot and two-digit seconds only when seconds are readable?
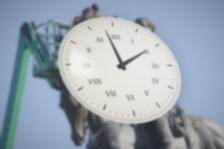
1.58
